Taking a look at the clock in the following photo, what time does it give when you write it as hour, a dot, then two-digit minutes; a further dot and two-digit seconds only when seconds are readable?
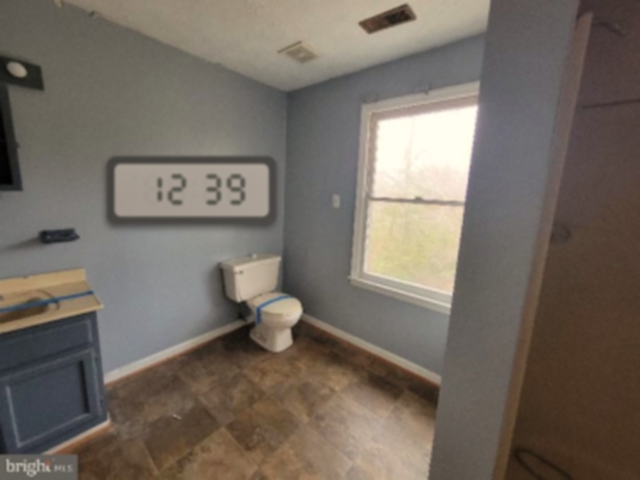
12.39
